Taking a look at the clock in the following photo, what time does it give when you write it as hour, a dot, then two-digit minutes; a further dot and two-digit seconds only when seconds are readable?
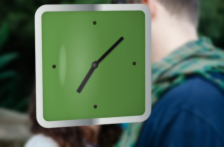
7.08
